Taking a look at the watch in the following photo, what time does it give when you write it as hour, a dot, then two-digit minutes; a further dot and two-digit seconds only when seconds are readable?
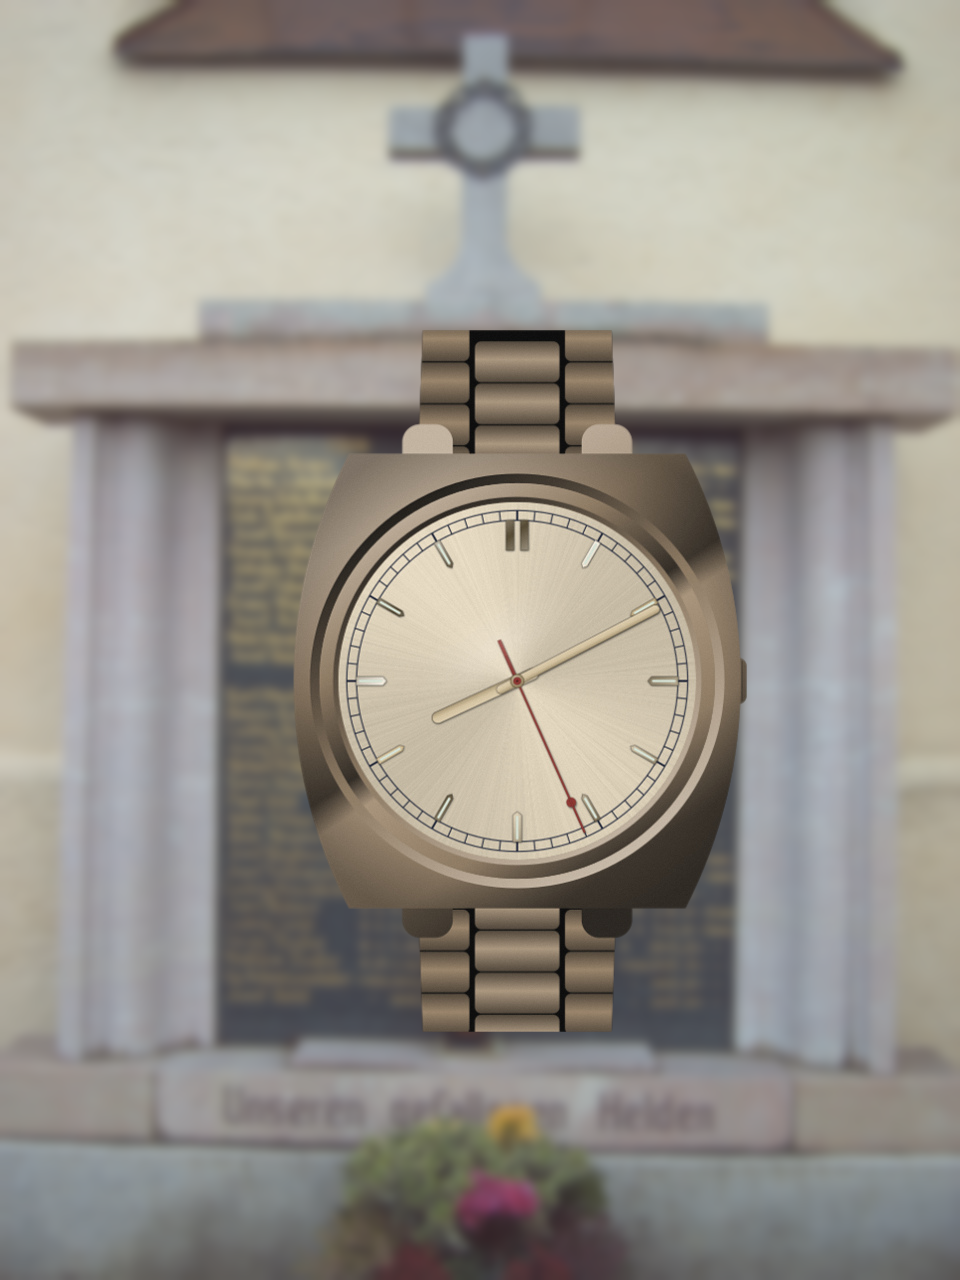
8.10.26
